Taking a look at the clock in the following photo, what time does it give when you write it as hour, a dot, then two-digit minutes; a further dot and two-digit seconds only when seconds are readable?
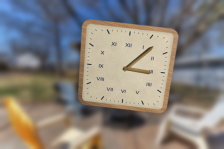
3.07
